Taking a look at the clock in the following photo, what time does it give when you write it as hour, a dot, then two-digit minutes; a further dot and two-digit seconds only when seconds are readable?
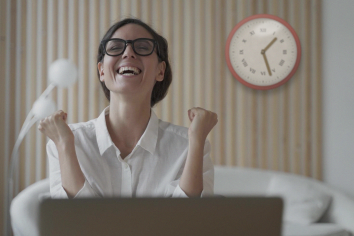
1.27
